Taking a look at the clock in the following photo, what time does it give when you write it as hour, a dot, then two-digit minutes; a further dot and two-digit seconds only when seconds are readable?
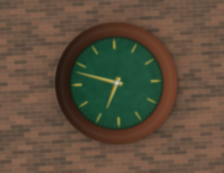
6.48
